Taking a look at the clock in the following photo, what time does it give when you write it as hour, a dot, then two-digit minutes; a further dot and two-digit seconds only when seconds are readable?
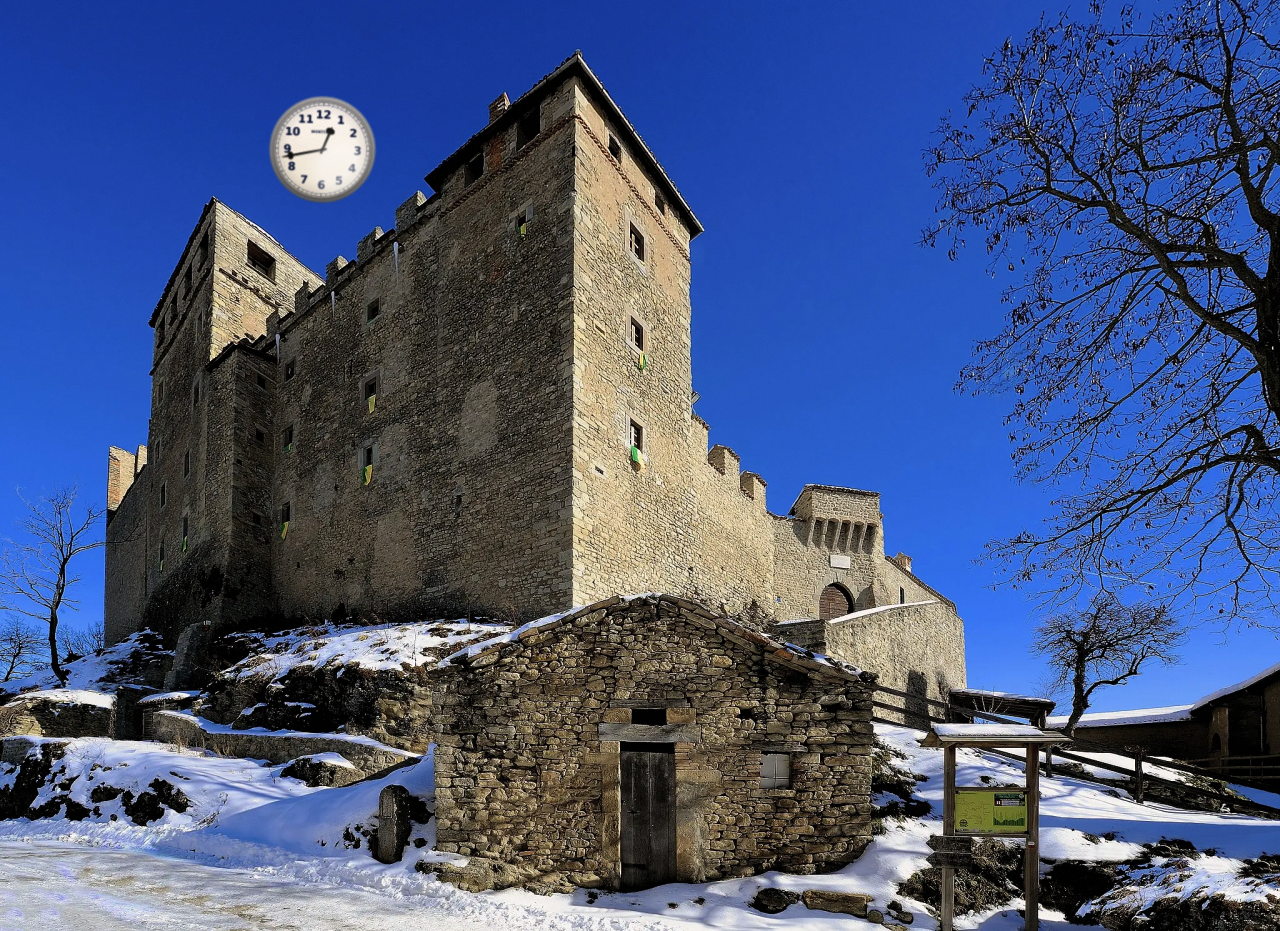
12.43
